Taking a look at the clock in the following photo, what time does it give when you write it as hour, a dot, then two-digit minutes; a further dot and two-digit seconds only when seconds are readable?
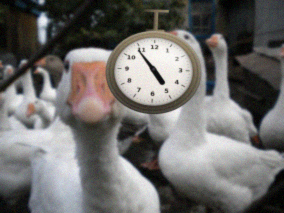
4.54
